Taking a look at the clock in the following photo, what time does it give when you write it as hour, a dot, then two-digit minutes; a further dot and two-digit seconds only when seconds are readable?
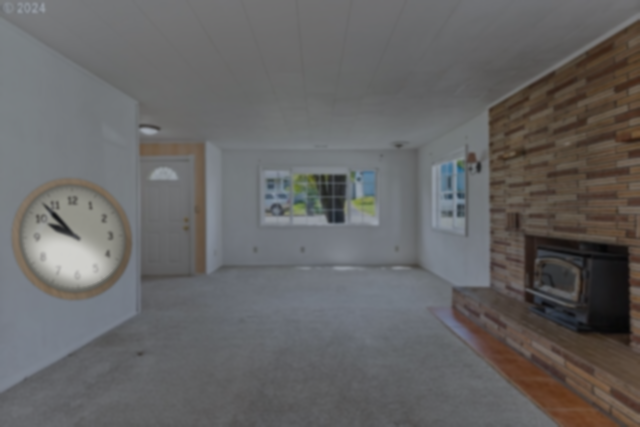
9.53
